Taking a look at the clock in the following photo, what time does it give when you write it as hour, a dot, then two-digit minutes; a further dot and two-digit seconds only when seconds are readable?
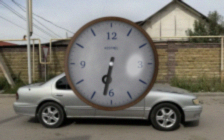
6.32
